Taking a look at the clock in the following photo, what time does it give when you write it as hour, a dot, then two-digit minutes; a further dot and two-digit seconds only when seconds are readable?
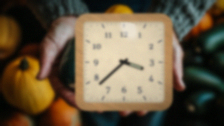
3.38
